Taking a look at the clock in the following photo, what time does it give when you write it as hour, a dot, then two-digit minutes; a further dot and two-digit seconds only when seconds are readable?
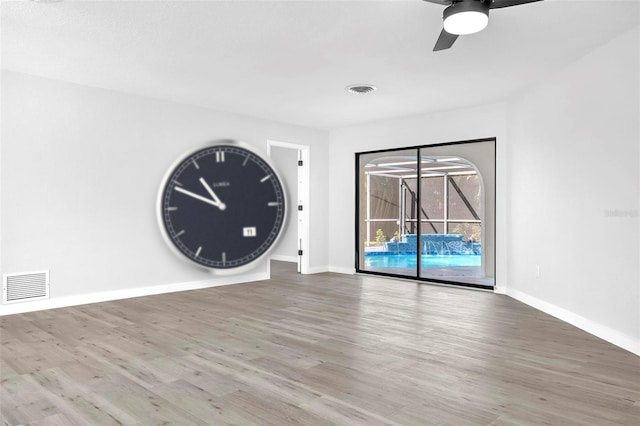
10.49
